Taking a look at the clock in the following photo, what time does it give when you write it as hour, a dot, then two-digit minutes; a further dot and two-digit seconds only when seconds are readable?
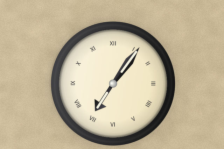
7.06
